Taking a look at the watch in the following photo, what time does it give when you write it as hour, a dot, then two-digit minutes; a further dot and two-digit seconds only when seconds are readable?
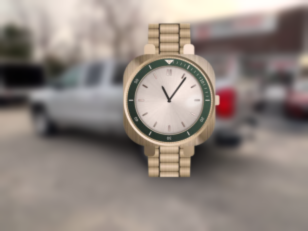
11.06
